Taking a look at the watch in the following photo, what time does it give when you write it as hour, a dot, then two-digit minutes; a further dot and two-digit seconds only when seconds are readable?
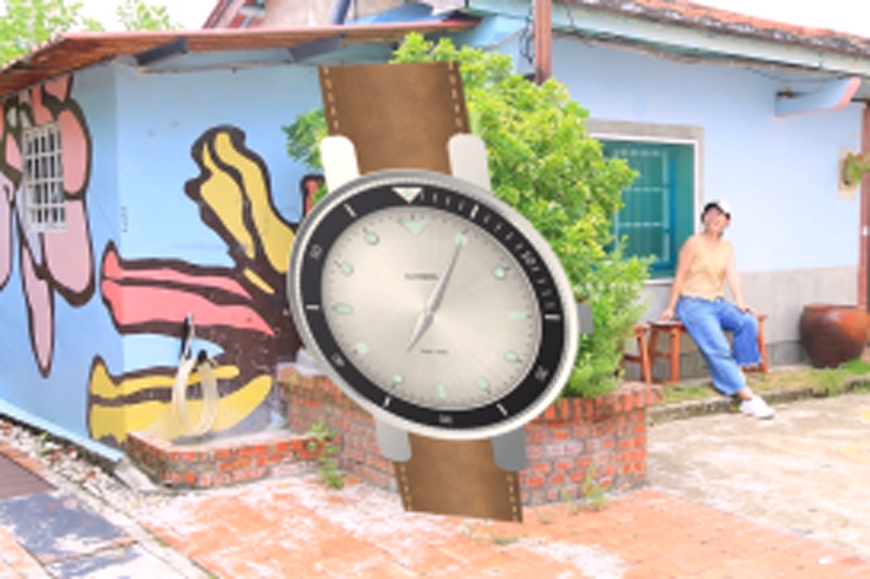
7.05
